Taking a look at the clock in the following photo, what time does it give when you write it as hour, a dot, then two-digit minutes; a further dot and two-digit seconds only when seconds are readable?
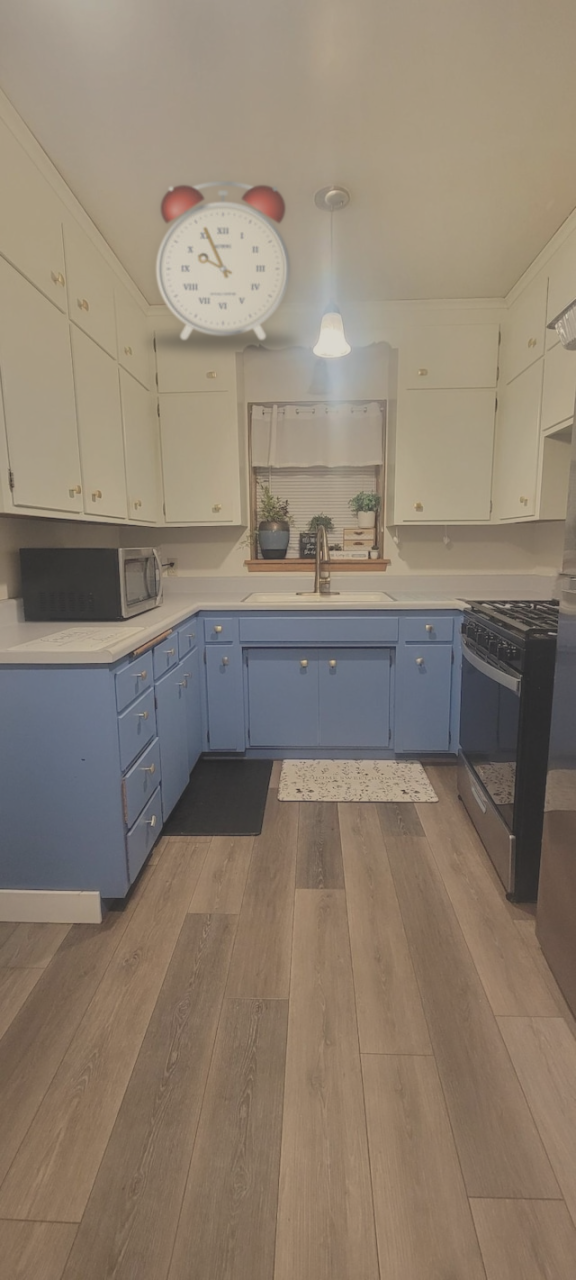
9.56
